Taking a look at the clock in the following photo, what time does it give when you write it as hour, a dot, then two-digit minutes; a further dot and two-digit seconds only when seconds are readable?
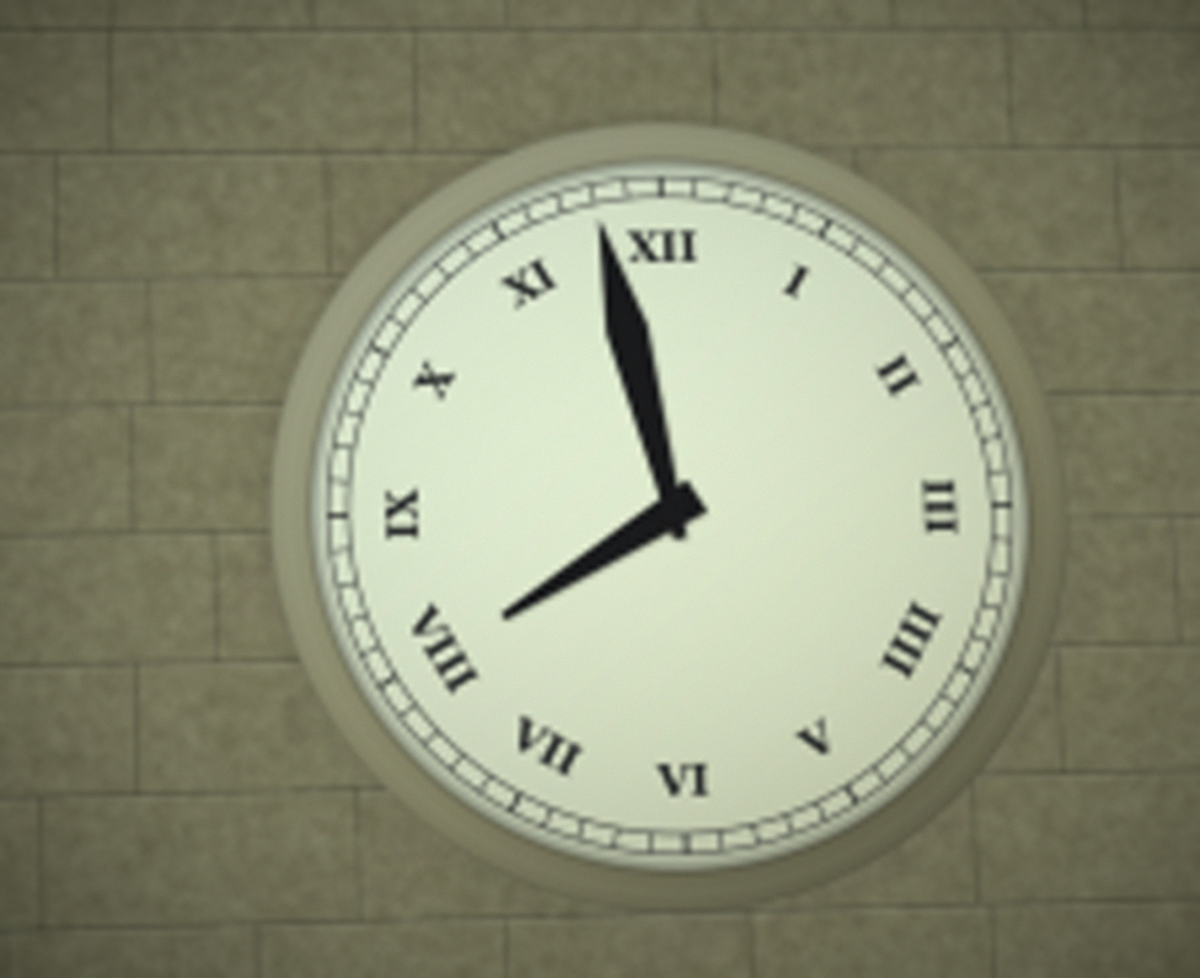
7.58
